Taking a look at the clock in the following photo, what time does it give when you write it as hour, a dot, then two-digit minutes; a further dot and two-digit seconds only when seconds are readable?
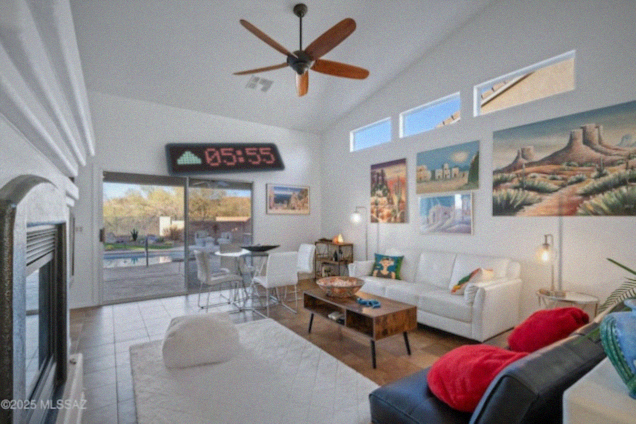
5.55
